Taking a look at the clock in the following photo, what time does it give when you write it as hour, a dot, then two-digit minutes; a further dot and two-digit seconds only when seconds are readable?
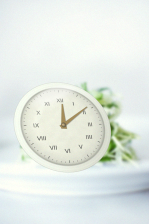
12.09
